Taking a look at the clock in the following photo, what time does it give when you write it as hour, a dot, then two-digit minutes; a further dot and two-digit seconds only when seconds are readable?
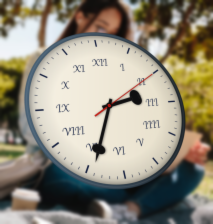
2.34.10
